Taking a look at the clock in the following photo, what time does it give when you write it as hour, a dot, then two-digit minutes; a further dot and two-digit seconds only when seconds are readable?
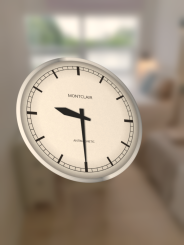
9.30
